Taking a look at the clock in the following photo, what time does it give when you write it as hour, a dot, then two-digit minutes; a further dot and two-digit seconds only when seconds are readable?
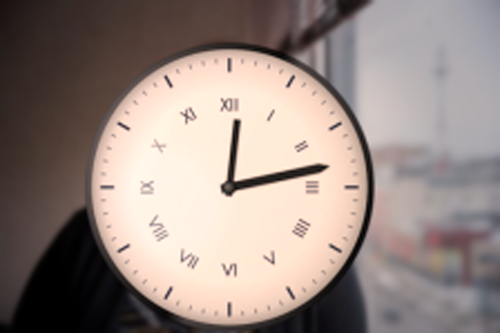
12.13
